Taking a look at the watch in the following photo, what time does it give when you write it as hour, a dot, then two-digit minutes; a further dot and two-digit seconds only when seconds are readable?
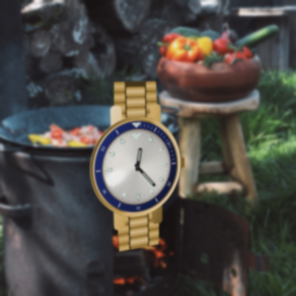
12.23
